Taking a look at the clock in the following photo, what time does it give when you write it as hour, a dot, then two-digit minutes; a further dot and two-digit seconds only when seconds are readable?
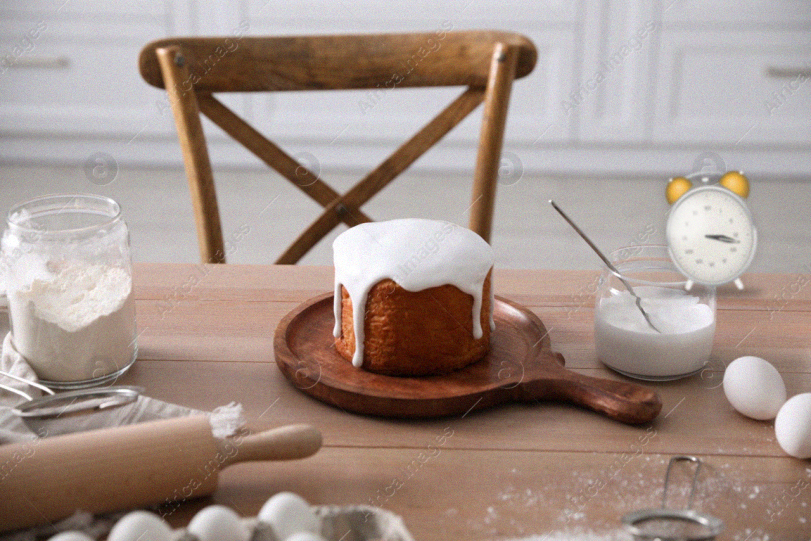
3.17
